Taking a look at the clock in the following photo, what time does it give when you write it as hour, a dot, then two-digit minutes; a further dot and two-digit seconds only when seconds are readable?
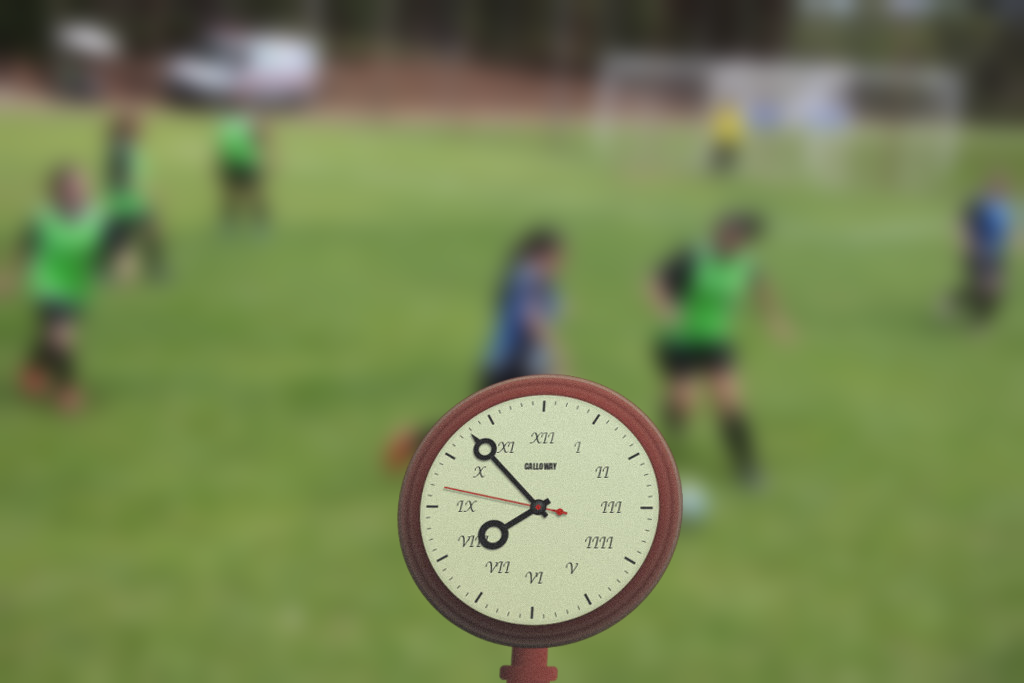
7.52.47
